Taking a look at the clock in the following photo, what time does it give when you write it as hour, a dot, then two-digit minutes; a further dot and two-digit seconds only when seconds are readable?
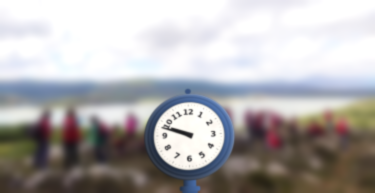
9.48
